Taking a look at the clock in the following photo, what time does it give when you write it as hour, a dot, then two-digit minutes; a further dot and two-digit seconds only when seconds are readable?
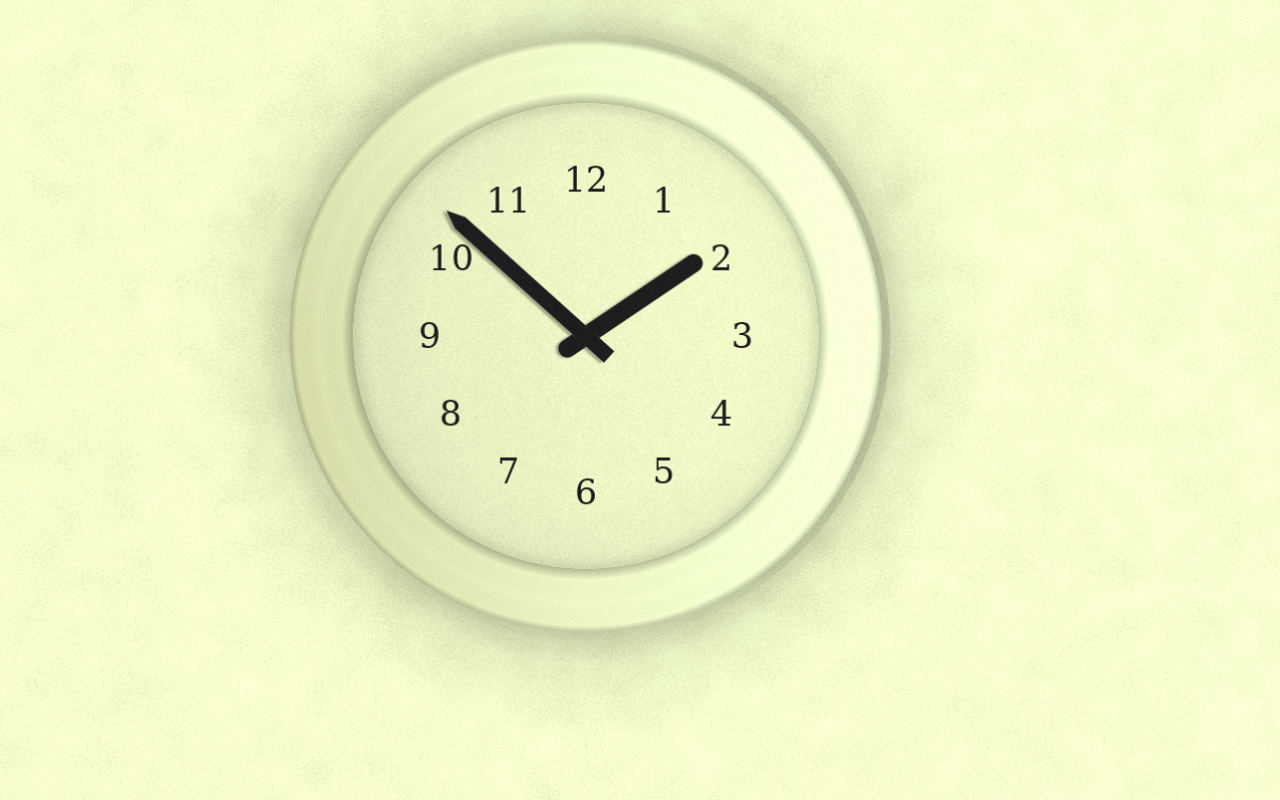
1.52
